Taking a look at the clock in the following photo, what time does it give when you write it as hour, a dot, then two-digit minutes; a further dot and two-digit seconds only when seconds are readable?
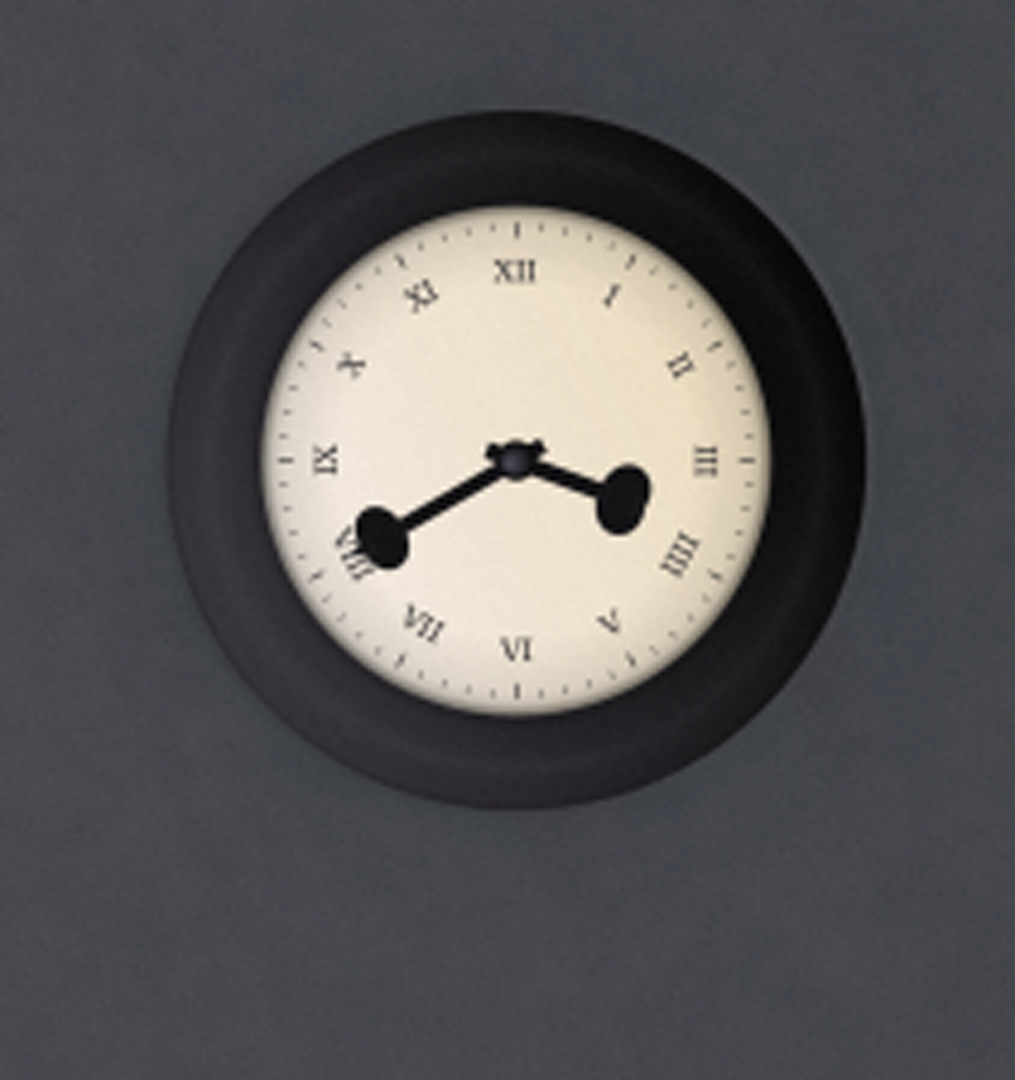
3.40
